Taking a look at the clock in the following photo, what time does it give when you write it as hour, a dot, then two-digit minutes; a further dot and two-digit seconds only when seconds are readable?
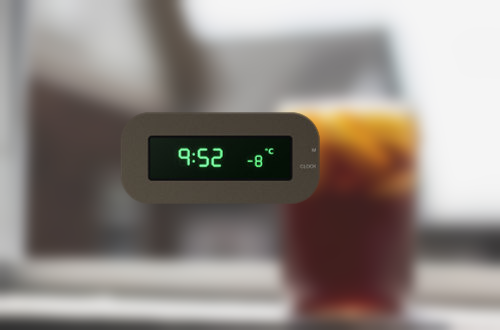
9.52
